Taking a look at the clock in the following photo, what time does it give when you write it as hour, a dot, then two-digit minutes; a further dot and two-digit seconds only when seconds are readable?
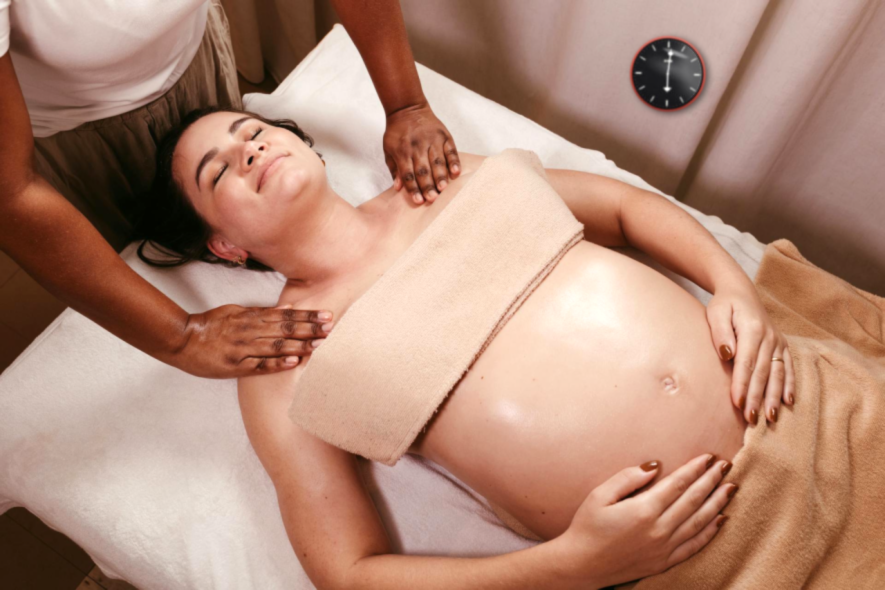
6.01
